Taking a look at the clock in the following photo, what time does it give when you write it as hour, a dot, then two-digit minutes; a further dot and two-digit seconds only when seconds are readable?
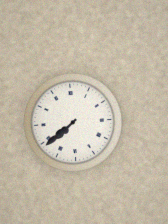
7.39
